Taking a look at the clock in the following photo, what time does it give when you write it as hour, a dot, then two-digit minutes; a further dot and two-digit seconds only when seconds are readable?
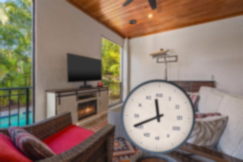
11.41
